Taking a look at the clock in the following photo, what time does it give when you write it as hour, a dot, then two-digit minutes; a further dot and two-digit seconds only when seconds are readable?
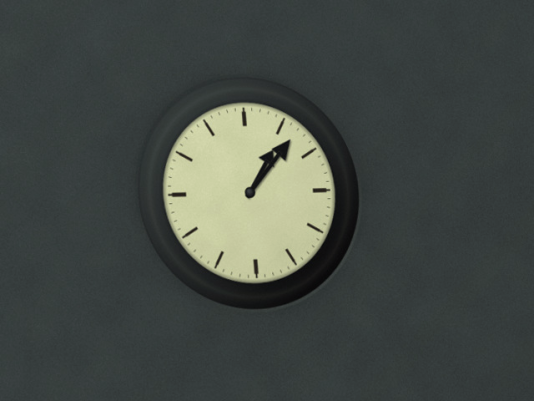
1.07
